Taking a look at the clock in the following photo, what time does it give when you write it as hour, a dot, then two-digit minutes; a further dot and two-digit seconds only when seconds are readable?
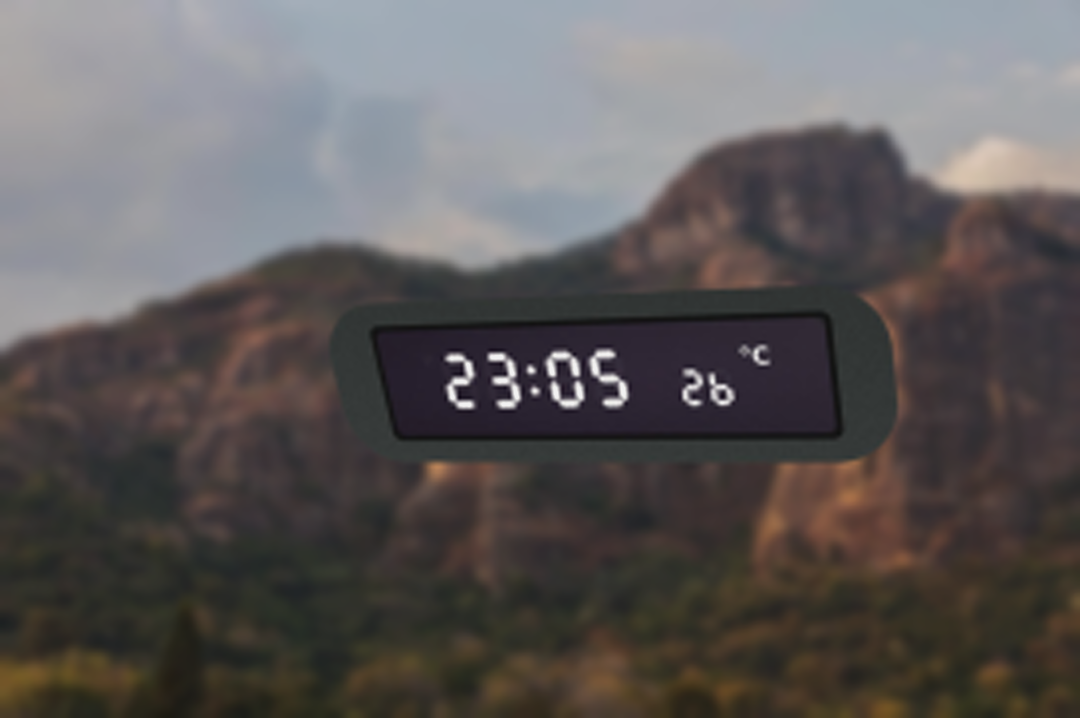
23.05
